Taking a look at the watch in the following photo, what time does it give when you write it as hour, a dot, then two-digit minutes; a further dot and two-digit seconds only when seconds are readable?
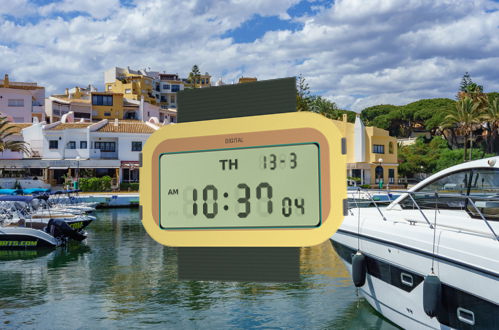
10.37.04
